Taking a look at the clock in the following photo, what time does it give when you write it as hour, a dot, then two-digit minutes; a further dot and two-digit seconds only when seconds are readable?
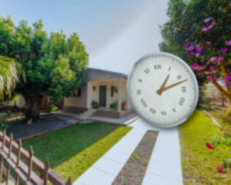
1.12
